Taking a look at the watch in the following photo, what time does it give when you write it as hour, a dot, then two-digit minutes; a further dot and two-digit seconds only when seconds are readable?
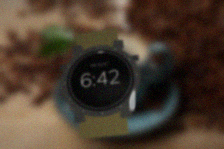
6.42
